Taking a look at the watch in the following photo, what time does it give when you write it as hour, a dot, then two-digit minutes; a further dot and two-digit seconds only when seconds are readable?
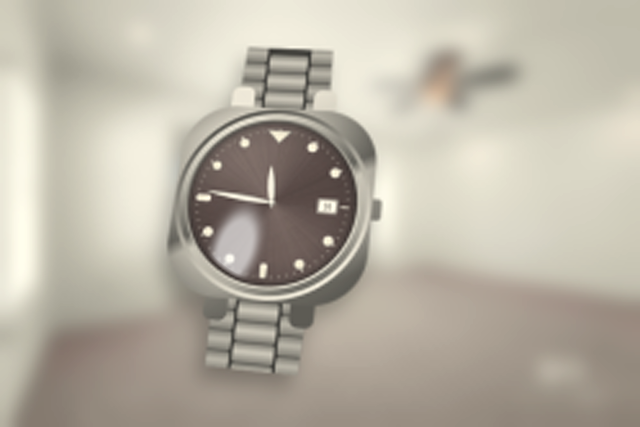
11.46
